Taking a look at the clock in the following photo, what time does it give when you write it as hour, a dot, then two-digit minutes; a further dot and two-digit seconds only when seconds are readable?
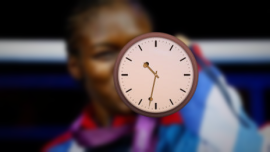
10.32
